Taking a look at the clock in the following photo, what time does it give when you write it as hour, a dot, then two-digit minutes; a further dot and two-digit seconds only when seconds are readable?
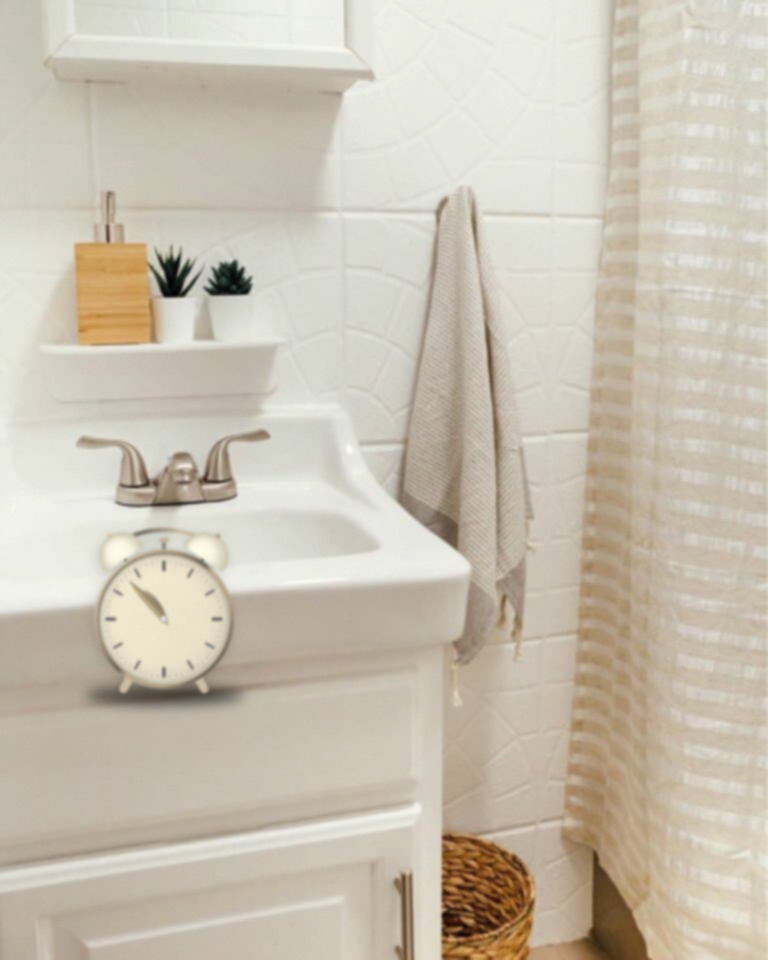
10.53
